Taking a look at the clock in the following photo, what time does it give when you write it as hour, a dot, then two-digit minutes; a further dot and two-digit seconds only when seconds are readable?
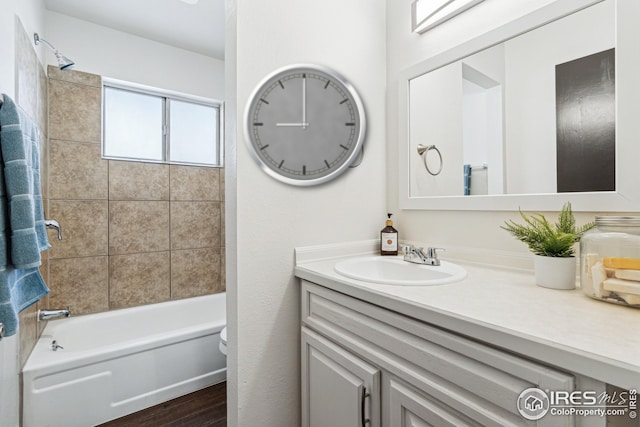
9.00
